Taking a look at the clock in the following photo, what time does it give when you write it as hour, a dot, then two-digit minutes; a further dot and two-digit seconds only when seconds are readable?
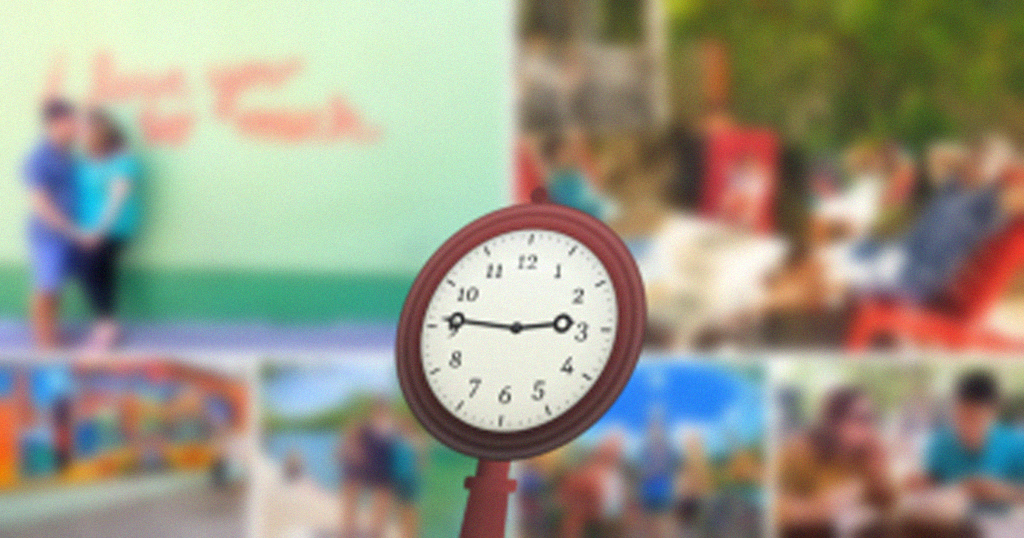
2.46
